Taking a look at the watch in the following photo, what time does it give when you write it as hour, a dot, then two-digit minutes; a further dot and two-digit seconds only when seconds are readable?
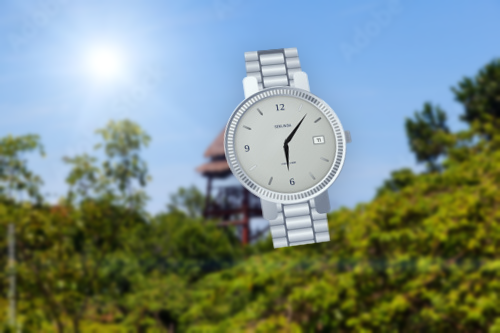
6.07
